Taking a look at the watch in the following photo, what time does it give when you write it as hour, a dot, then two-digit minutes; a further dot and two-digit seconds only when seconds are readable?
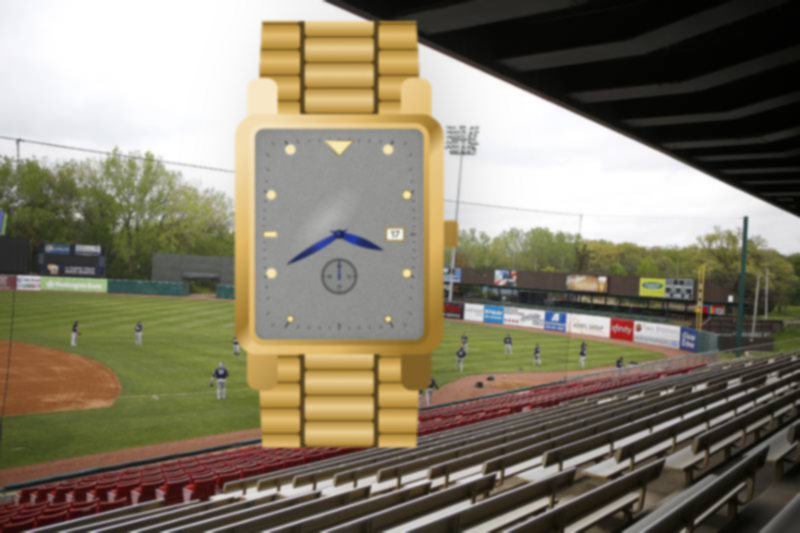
3.40
